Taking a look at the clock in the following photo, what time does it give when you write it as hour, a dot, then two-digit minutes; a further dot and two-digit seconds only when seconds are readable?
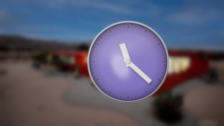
11.22
